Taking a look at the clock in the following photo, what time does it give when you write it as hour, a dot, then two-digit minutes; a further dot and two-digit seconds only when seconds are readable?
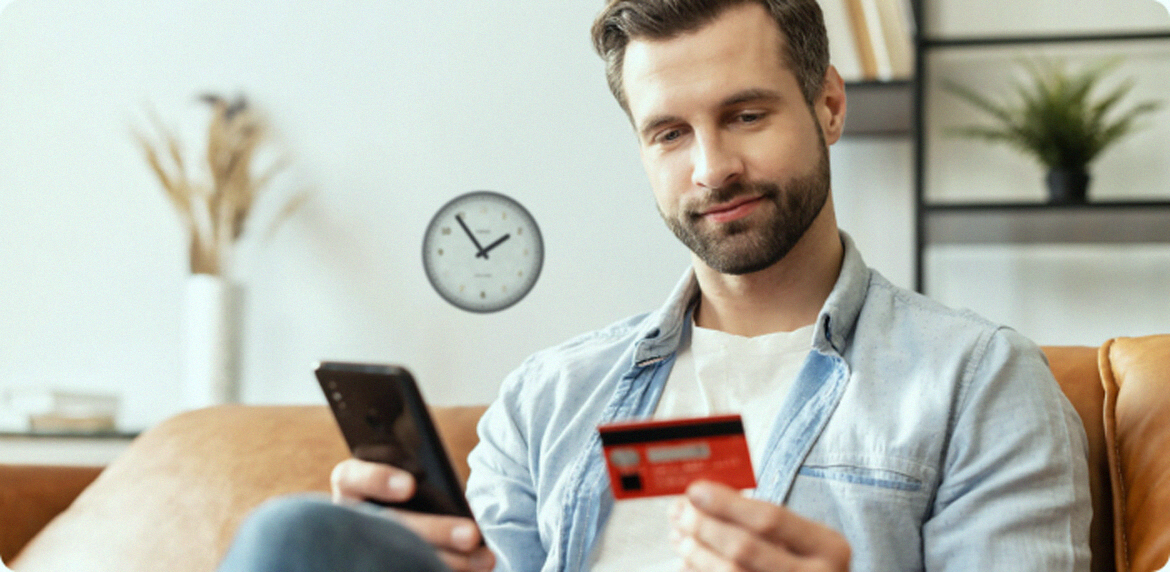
1.54
